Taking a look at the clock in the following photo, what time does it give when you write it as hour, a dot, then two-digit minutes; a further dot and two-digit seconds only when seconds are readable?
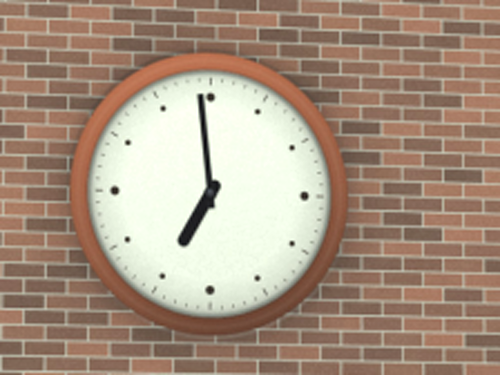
6.59
